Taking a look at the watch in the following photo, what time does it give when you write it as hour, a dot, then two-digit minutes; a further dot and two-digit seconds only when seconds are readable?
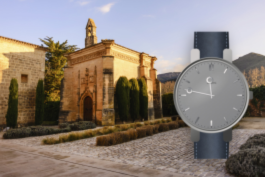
11.47
